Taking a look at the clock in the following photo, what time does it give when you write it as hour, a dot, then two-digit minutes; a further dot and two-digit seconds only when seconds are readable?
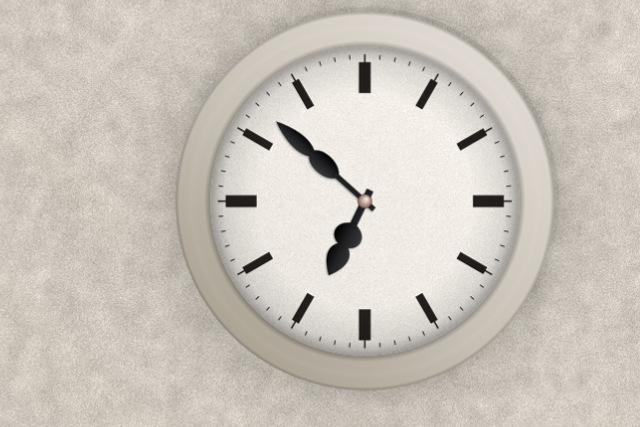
6.52
